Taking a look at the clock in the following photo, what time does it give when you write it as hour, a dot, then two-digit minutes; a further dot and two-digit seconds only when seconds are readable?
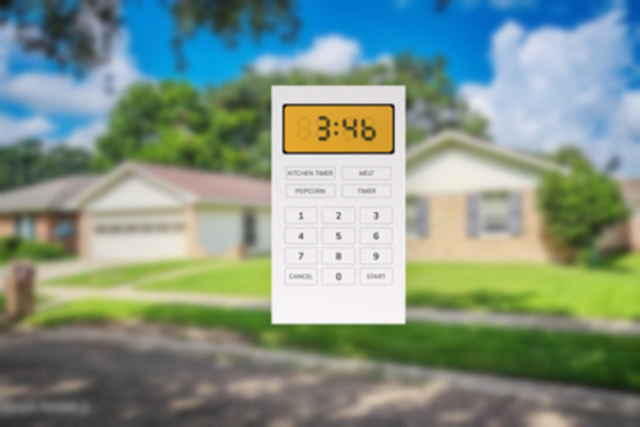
3.46
